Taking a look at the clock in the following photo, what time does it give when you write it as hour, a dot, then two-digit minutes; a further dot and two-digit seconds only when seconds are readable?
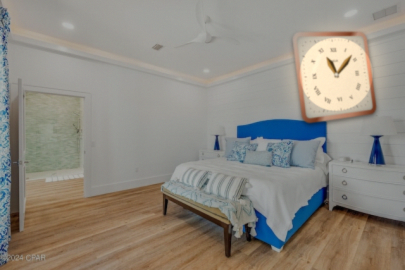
11.08
